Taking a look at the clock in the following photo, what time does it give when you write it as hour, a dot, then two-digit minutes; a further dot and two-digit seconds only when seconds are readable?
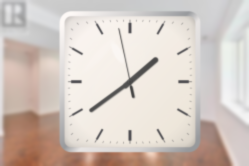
1.38.58
